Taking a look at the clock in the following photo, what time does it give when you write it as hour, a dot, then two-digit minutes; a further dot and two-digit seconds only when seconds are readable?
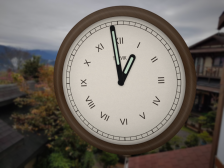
12.59
